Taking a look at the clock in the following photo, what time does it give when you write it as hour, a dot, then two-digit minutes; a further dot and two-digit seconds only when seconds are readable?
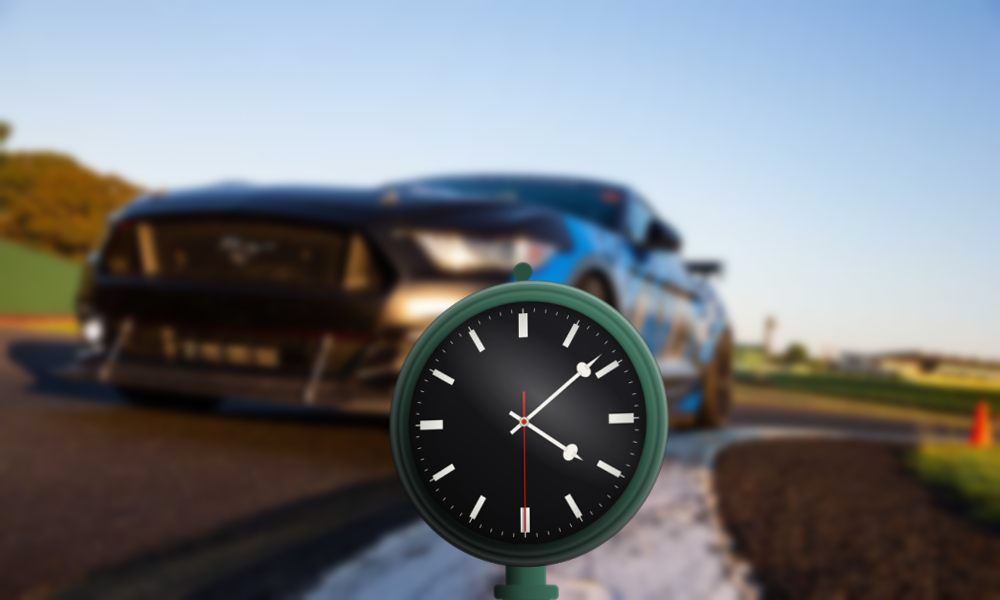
4.08.30
